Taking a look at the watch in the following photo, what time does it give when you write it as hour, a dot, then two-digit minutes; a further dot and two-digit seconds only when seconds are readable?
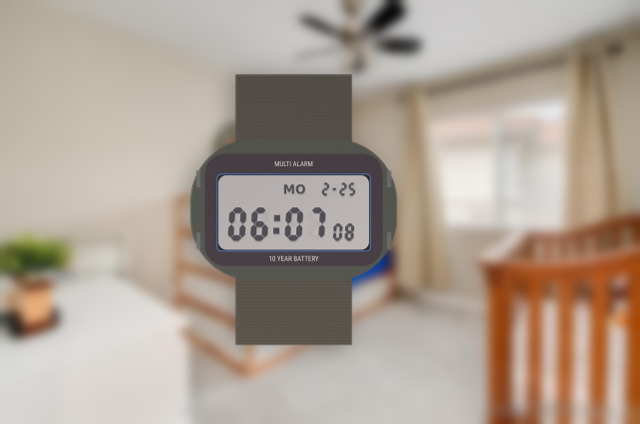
6.07.08
